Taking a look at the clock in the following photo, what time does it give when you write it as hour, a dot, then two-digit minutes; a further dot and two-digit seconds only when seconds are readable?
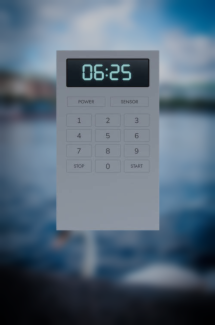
6.25
